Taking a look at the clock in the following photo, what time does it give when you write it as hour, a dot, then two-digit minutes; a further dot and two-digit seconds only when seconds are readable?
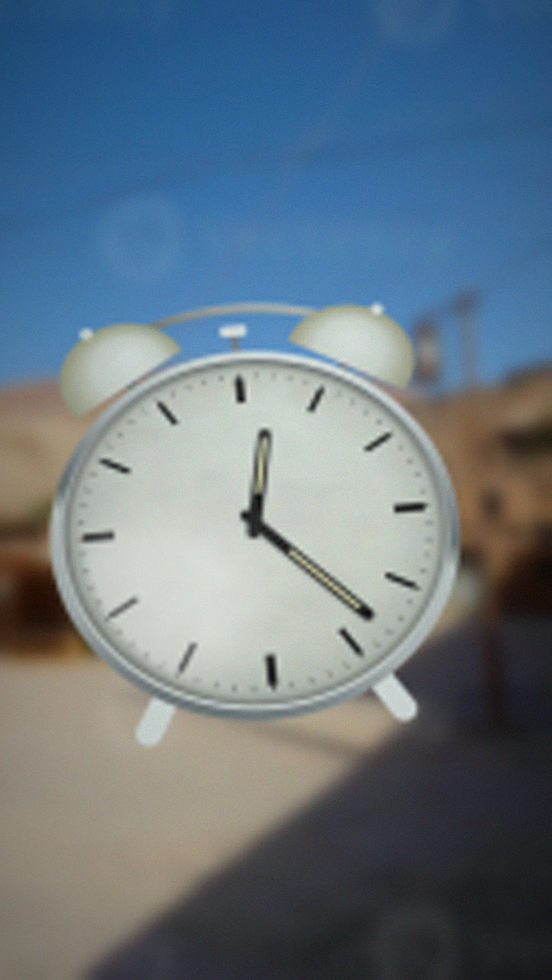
12.23
